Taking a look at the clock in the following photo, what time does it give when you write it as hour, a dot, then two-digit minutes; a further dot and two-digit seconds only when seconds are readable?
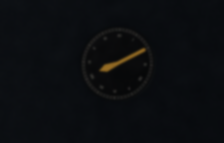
8.10
